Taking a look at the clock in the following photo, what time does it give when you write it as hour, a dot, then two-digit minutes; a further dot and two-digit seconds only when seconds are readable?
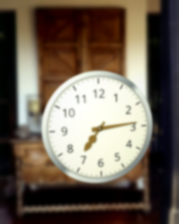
7.14
